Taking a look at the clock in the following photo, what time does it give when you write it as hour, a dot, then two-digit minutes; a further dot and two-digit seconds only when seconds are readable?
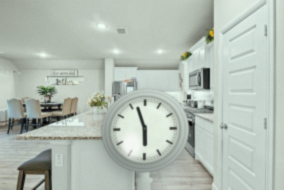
5.57
